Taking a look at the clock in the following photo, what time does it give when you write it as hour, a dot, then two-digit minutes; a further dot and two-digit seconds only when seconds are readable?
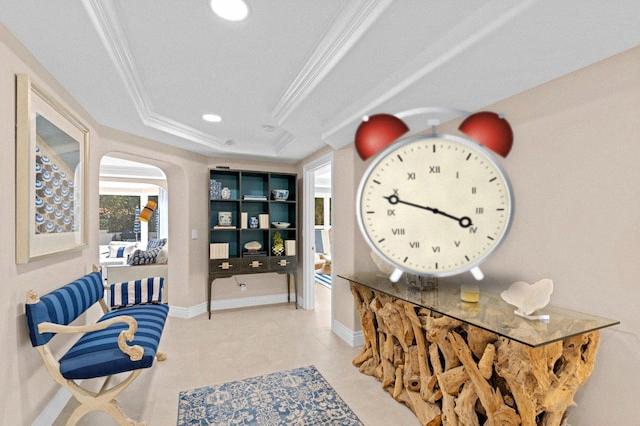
3.48
